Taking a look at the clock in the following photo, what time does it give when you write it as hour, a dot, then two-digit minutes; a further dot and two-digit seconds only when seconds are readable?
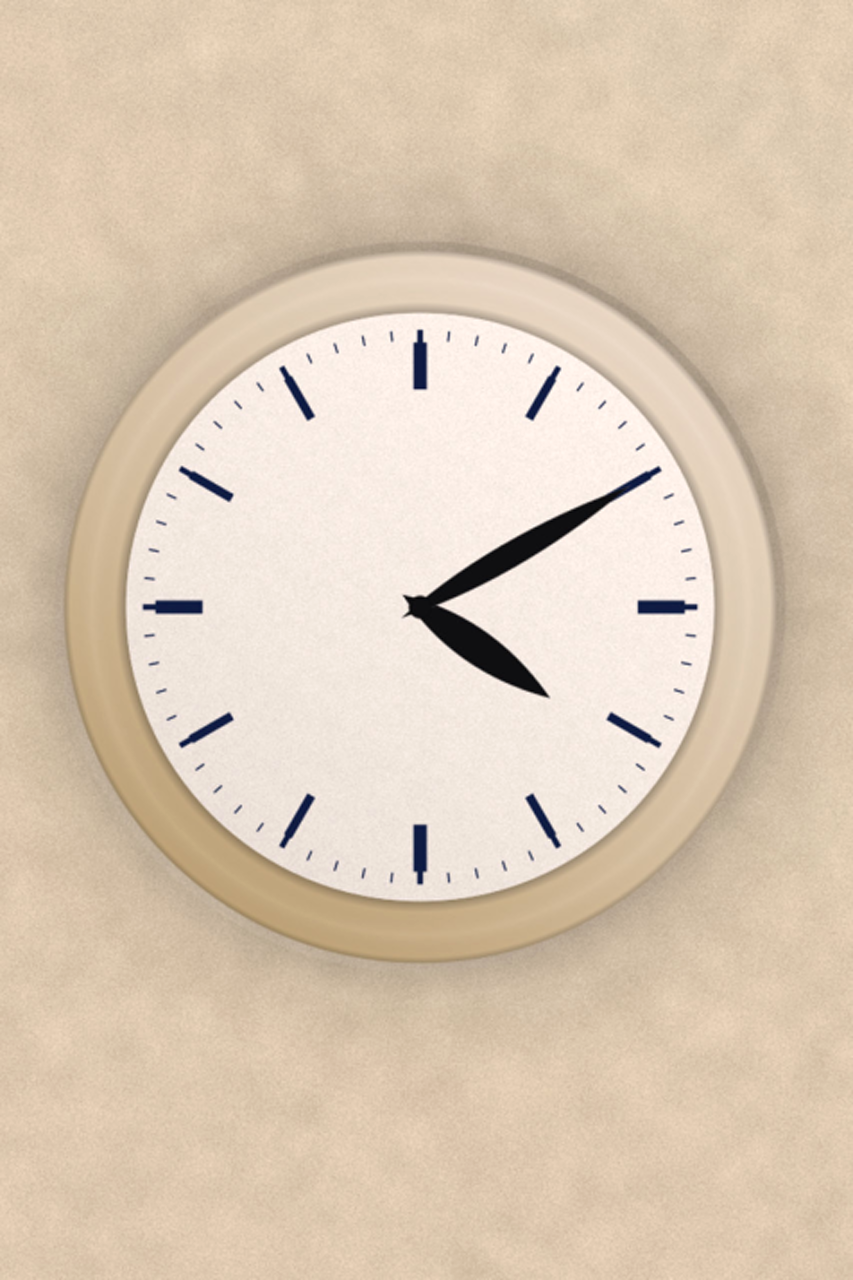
4.10
